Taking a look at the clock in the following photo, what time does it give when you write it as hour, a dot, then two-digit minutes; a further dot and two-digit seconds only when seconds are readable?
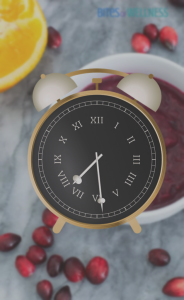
7.29
